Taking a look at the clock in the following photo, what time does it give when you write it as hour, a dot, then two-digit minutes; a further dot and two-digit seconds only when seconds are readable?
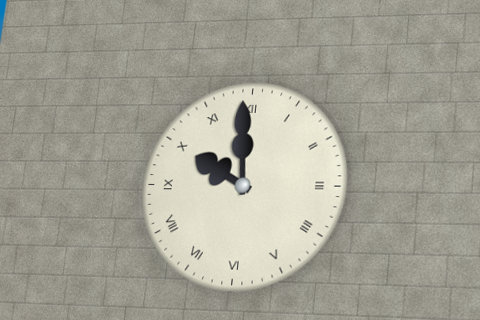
9.59
